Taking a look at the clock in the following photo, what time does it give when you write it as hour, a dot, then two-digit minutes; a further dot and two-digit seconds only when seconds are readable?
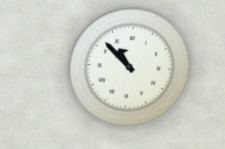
10.52
